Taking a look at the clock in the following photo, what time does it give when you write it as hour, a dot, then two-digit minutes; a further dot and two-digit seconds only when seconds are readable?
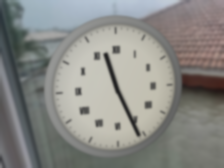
11.26
